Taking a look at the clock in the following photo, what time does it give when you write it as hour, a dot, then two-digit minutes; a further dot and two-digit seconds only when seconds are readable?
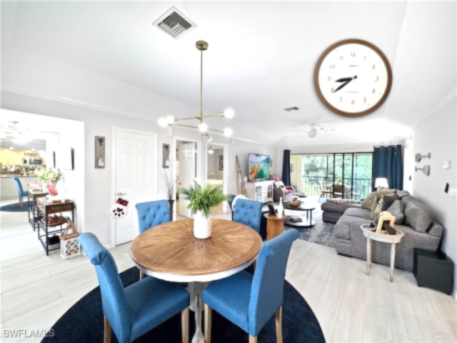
8.39
